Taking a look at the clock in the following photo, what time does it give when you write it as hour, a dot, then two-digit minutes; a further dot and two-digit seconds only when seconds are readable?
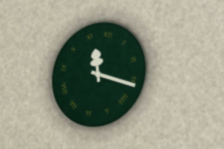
11.16
